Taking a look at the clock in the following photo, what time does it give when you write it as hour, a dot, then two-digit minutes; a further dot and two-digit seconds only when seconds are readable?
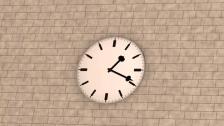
1.19
